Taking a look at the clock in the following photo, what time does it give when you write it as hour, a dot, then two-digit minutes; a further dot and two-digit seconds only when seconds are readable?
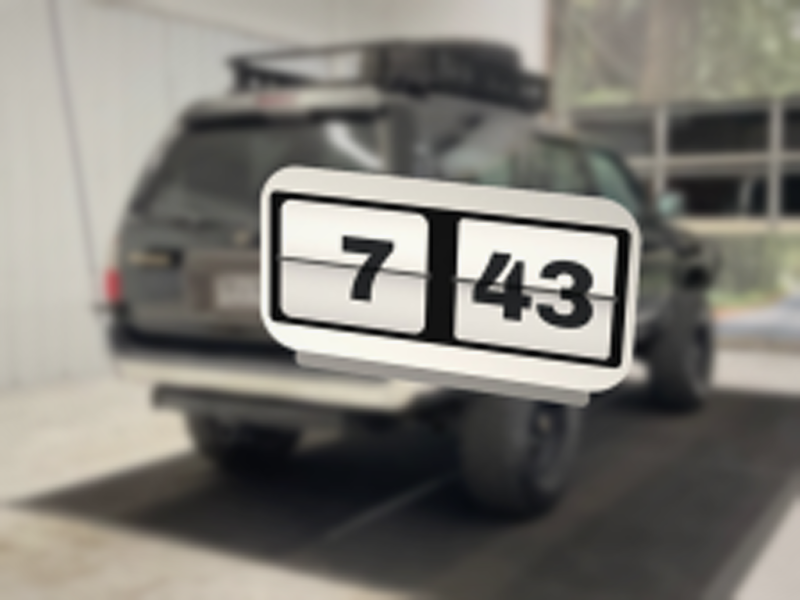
7.43
